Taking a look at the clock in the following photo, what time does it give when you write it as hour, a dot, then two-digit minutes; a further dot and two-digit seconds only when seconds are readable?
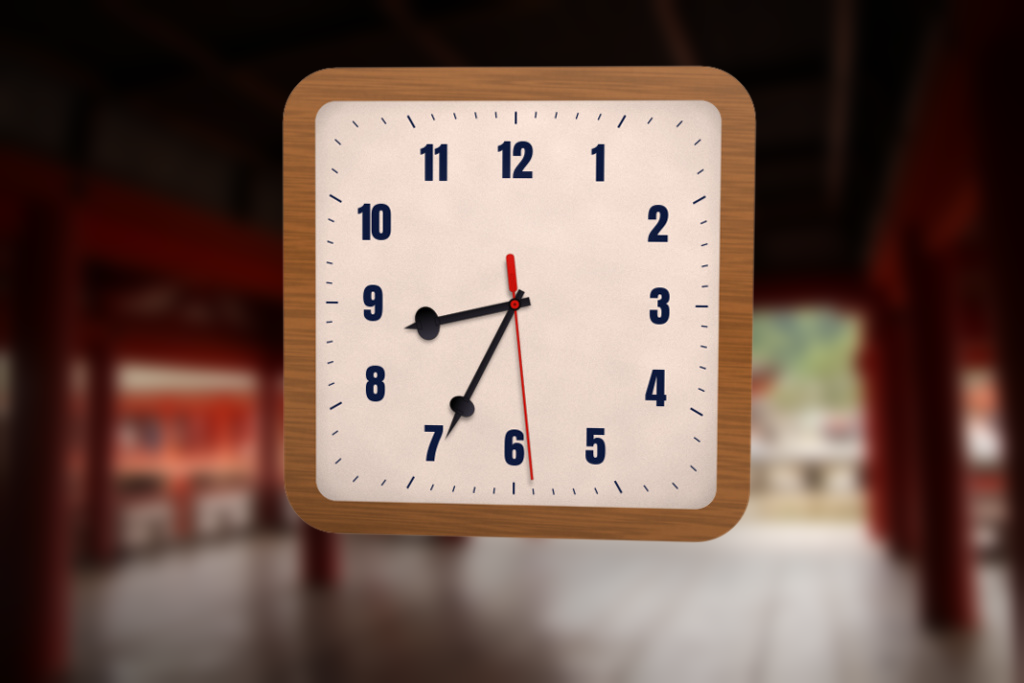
8.34.29
